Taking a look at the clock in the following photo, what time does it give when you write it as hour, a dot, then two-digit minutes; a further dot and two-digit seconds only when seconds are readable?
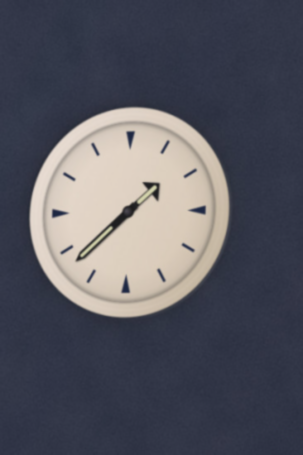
1.38
